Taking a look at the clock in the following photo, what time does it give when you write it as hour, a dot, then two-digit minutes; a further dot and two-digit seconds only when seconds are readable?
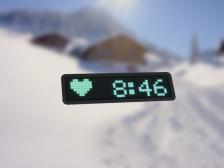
8.46
